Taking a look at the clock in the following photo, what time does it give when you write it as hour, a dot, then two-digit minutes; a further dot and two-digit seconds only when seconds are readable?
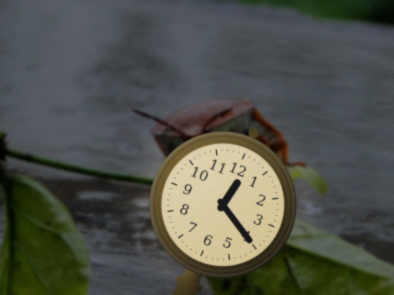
12.20
